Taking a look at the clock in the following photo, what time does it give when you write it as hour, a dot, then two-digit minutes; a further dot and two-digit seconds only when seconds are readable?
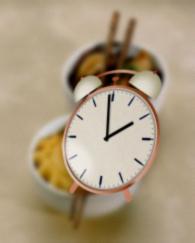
1.59
